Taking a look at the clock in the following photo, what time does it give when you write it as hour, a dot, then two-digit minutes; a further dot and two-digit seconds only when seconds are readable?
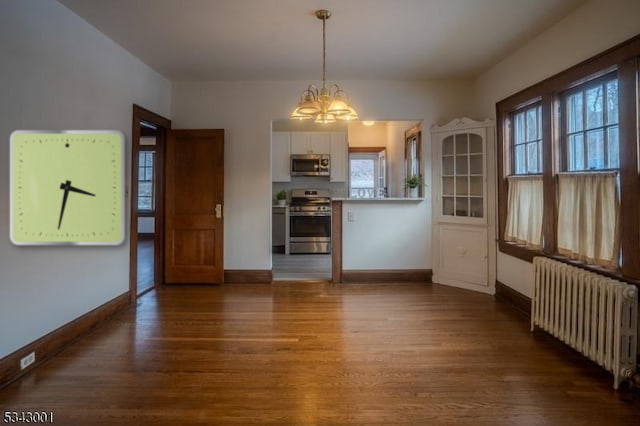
3.32
